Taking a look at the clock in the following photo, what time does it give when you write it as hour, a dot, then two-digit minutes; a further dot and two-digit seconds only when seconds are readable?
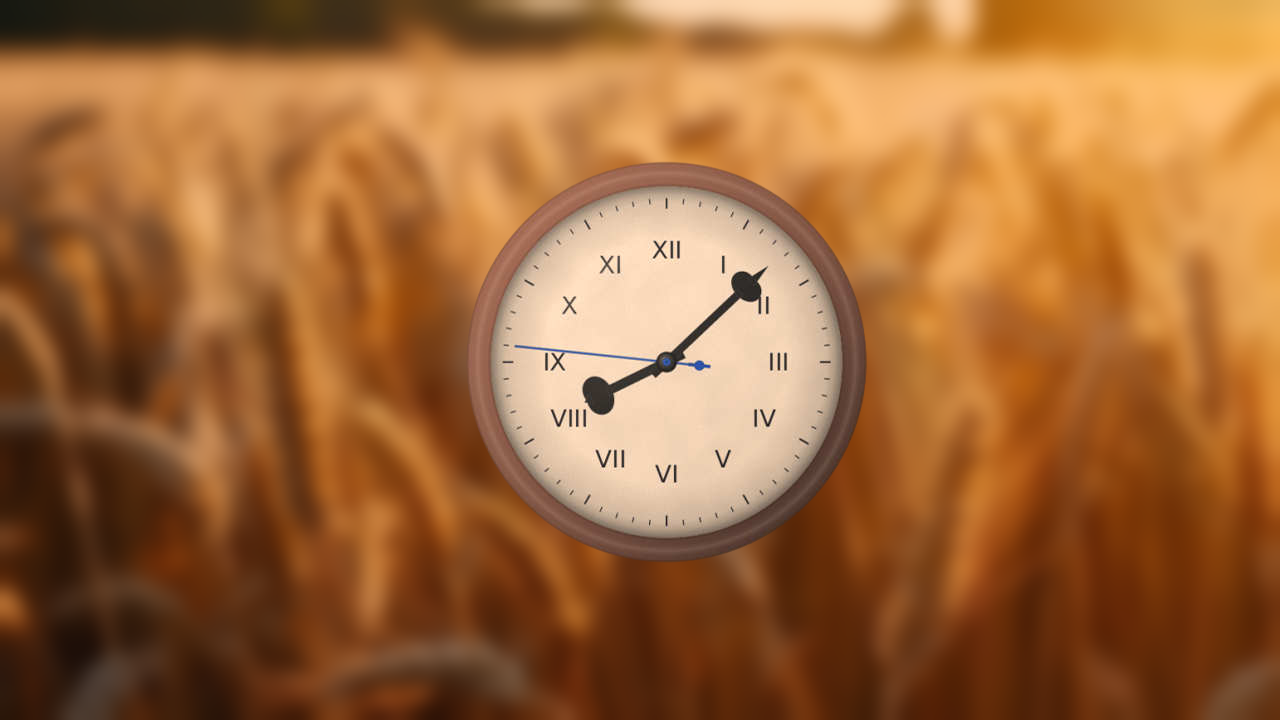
8.07.46
